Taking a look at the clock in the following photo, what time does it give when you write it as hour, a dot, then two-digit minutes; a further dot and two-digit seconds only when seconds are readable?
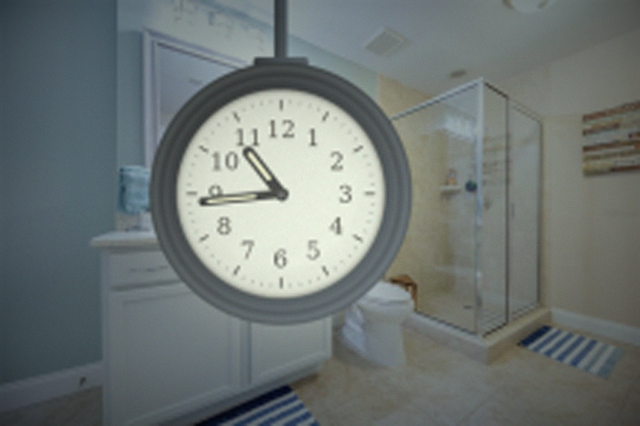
10.44
